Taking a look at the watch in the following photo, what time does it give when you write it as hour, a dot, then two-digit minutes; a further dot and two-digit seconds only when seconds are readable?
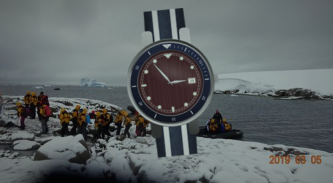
2.54
